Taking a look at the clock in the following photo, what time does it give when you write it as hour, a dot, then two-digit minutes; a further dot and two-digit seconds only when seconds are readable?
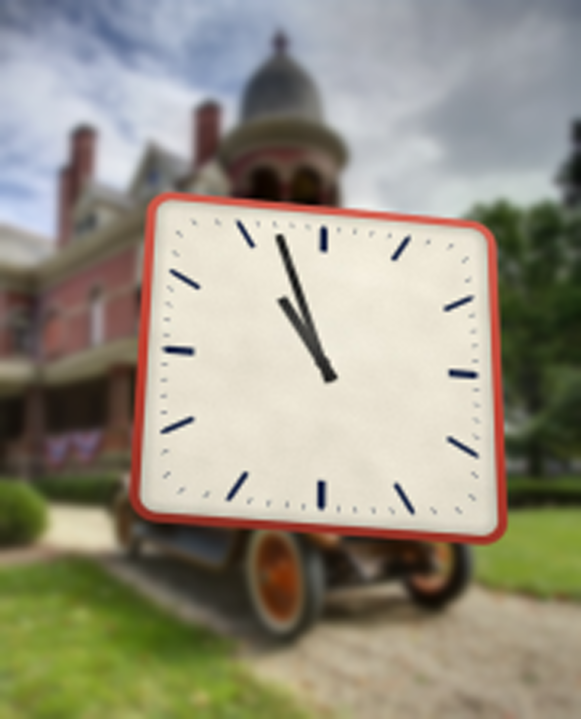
10.57
